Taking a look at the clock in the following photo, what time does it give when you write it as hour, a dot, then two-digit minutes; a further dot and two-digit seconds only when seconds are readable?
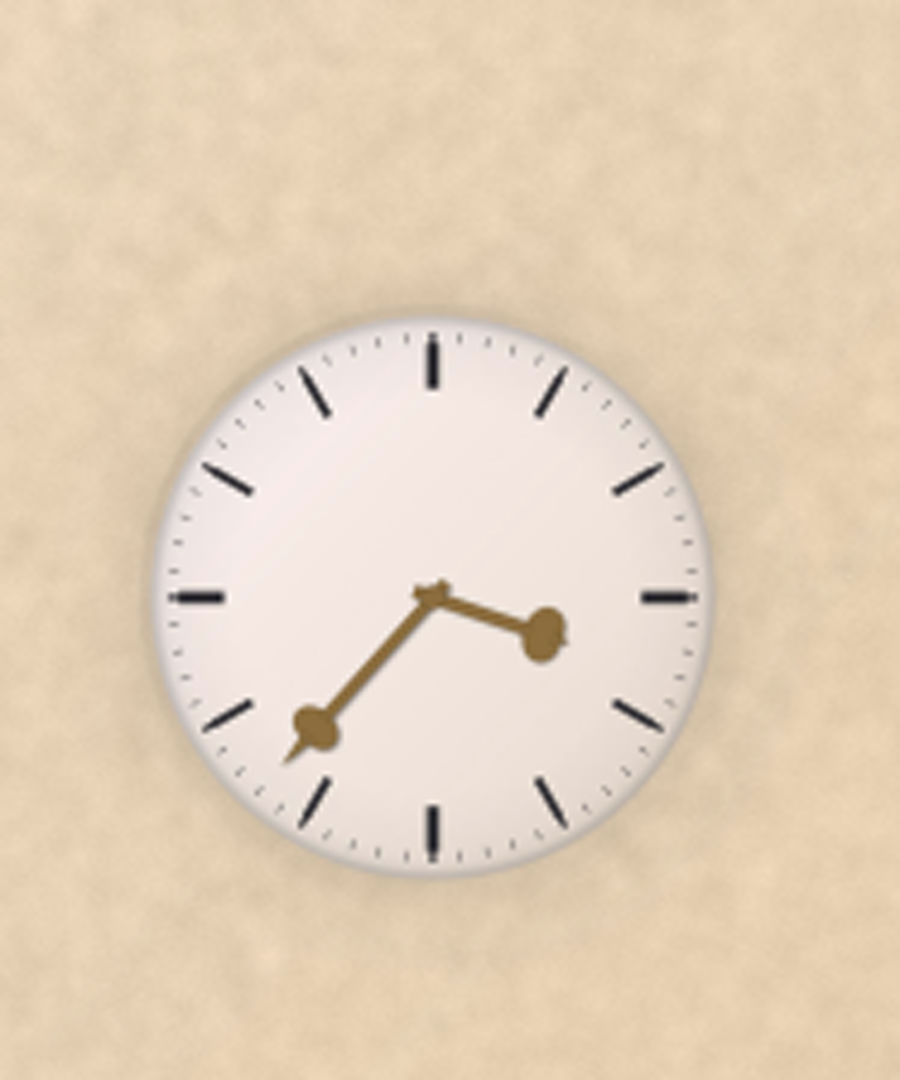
3.37
